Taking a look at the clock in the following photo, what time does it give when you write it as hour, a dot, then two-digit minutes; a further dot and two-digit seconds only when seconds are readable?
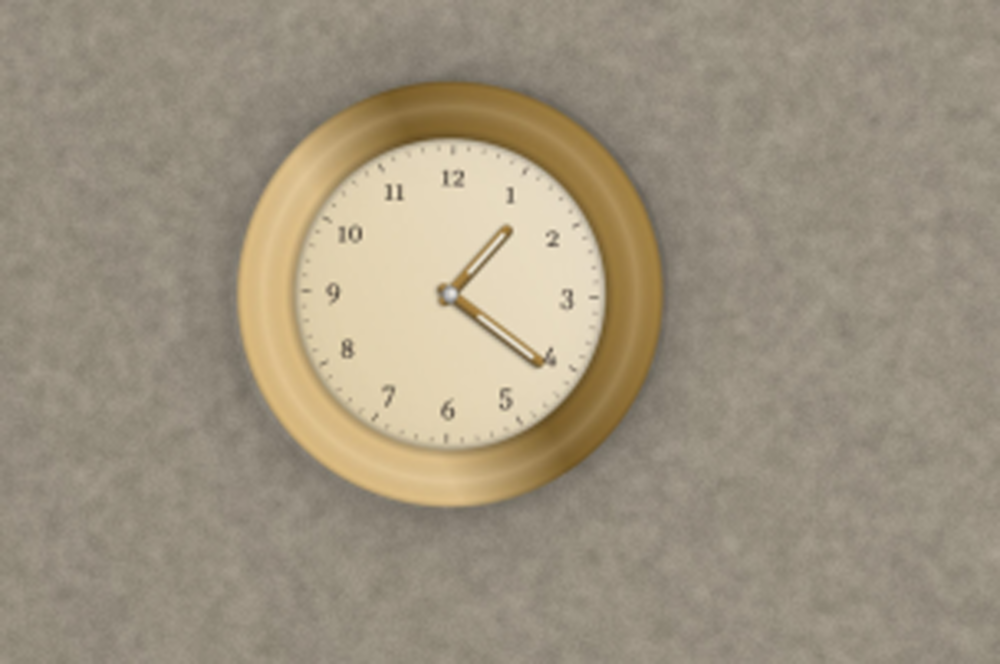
1.21
